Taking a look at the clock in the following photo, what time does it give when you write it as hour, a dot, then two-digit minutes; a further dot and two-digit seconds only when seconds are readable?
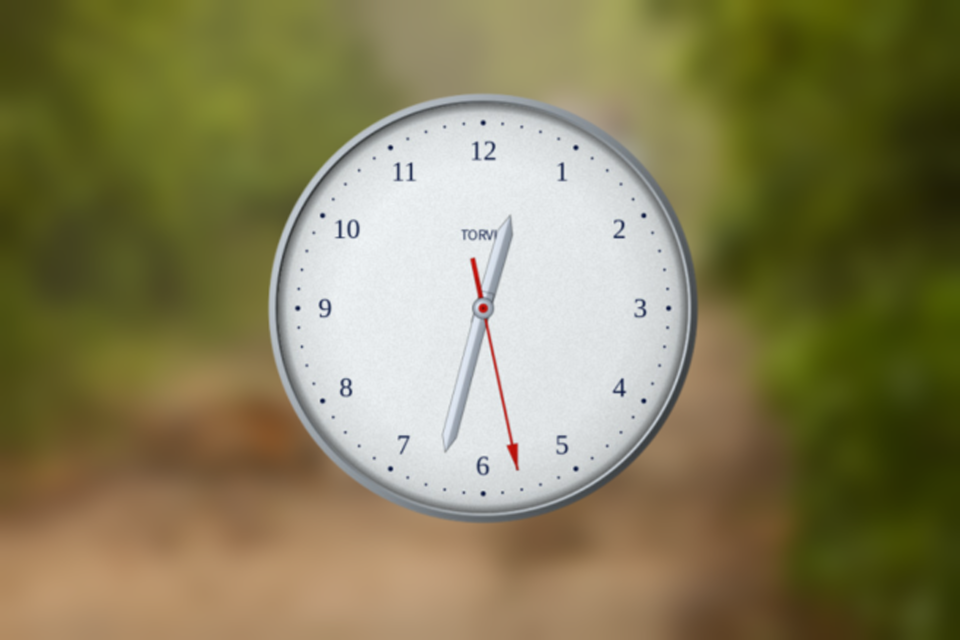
12.32.28
